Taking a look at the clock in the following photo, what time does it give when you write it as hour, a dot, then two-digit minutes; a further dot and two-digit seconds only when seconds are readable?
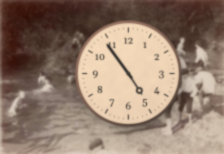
4.54
